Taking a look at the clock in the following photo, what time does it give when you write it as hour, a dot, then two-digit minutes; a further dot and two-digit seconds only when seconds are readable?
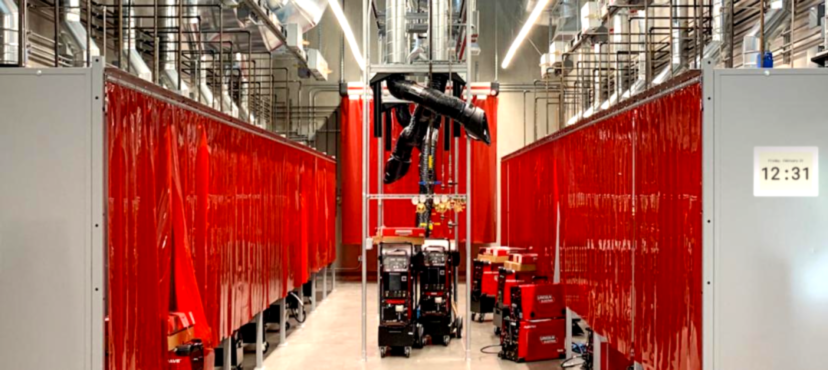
12.31
